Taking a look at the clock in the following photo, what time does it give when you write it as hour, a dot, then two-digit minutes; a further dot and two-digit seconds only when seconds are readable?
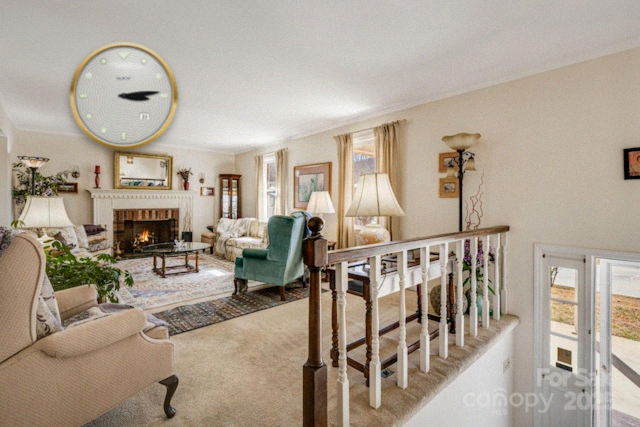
3.14
